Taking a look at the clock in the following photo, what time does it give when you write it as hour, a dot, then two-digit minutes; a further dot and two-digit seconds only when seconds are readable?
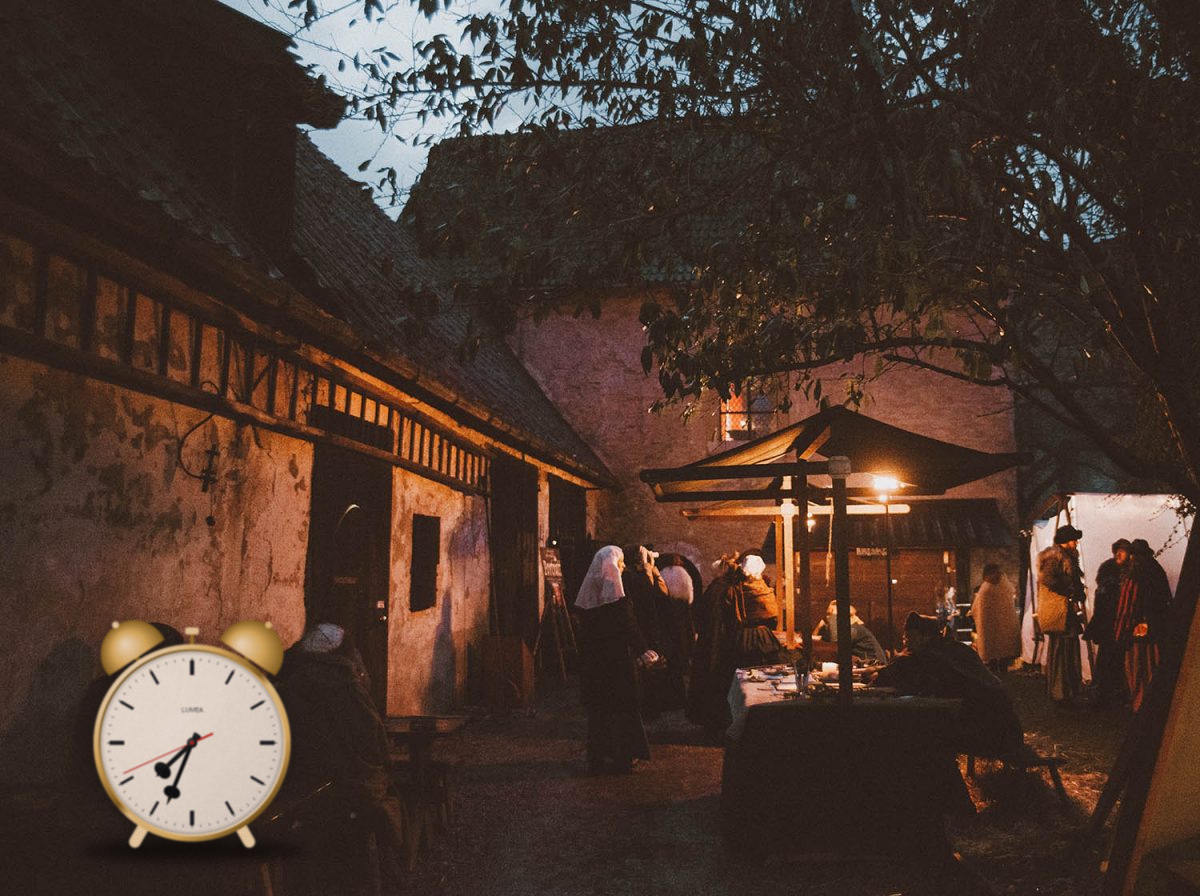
7.33.41
